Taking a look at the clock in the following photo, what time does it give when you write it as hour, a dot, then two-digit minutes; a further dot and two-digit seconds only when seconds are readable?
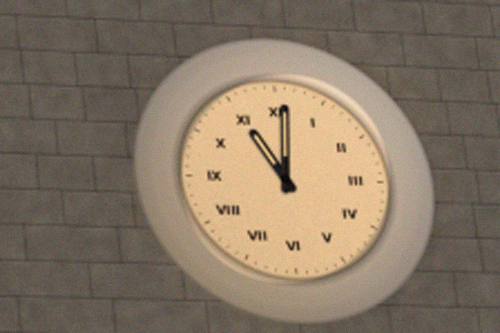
11.01
